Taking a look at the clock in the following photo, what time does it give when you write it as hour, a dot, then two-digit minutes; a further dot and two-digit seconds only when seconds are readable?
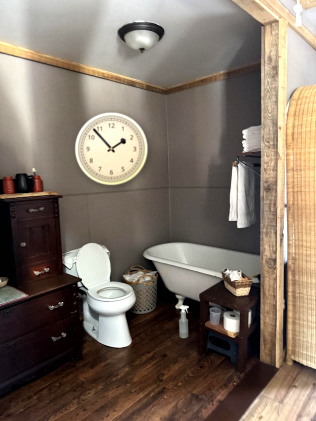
1.53
